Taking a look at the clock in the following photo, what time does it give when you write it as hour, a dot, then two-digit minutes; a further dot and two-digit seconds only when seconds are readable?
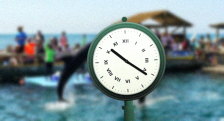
10.21
